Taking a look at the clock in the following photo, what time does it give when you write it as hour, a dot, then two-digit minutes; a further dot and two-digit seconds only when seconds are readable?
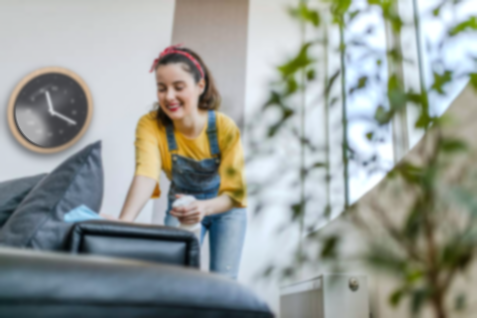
11.19
